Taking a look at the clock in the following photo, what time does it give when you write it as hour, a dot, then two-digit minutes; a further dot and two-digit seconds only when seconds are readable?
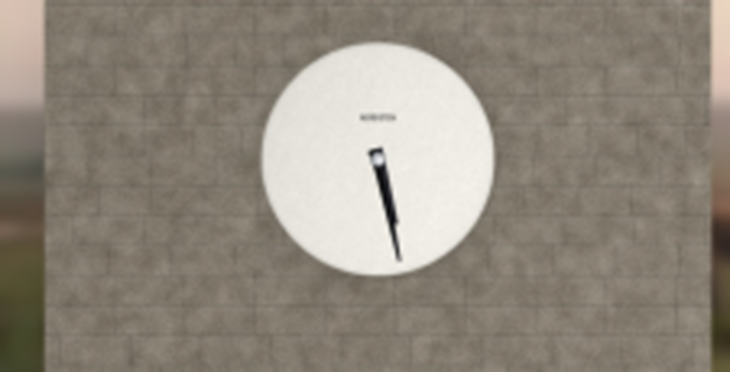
5.28
